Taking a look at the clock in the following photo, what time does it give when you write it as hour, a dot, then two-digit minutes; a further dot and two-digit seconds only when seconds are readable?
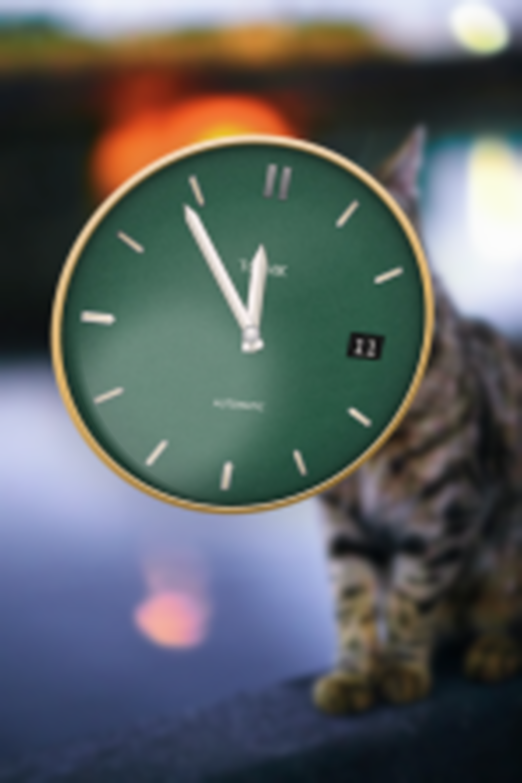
11.54
